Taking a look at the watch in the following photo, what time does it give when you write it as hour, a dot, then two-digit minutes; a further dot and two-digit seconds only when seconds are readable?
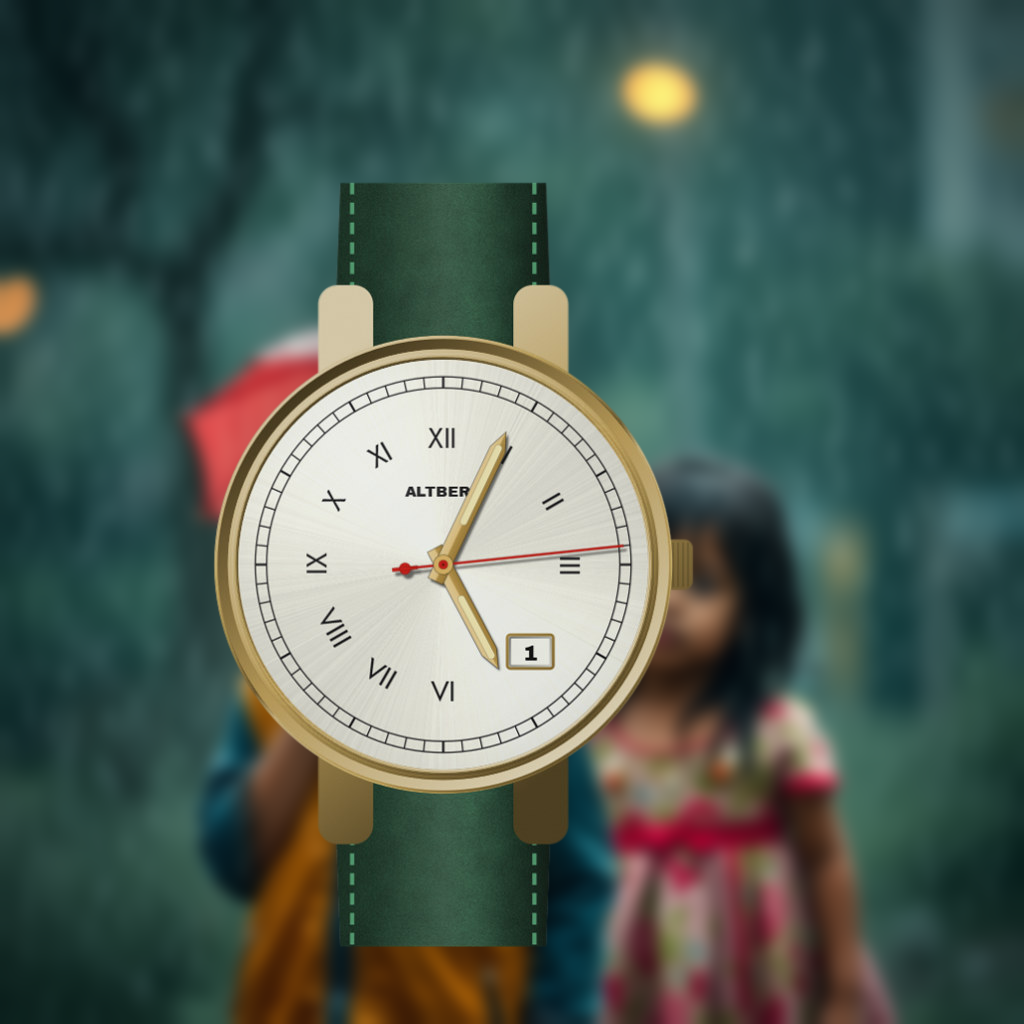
5.04.14
